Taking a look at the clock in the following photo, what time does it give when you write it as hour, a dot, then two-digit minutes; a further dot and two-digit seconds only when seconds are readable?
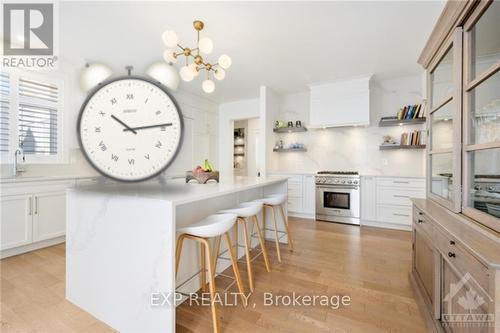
10.14
